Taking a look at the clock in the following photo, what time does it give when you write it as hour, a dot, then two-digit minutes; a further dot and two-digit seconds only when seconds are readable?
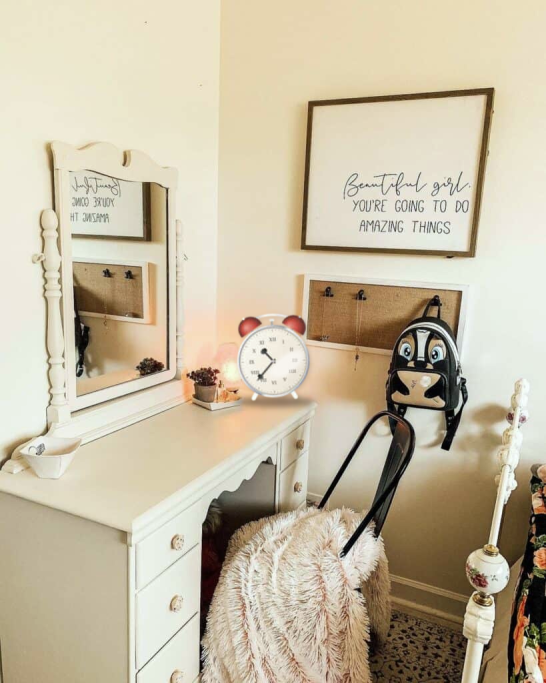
10.37
